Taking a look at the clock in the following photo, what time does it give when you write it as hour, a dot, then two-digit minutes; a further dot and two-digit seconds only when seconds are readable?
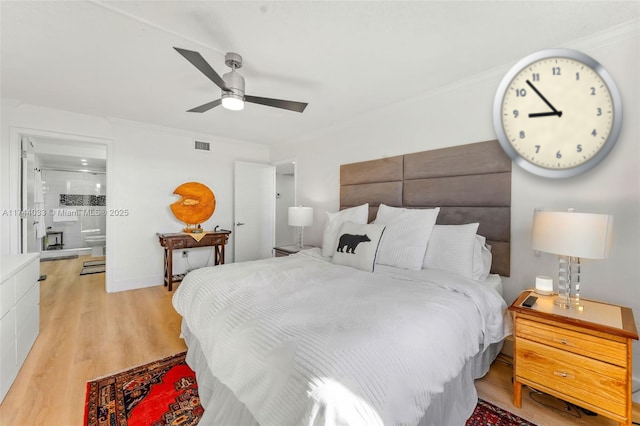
8.53
